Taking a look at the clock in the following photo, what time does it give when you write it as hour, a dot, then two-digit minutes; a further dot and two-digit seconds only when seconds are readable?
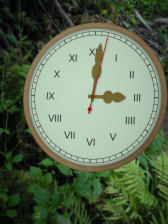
3.01.02
